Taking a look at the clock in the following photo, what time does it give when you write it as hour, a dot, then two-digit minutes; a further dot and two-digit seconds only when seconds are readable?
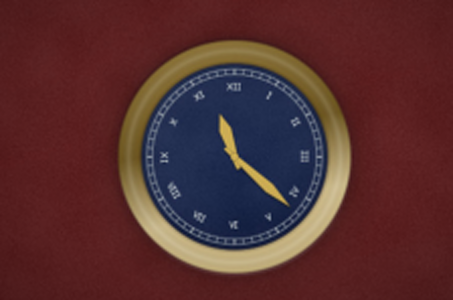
11.22
